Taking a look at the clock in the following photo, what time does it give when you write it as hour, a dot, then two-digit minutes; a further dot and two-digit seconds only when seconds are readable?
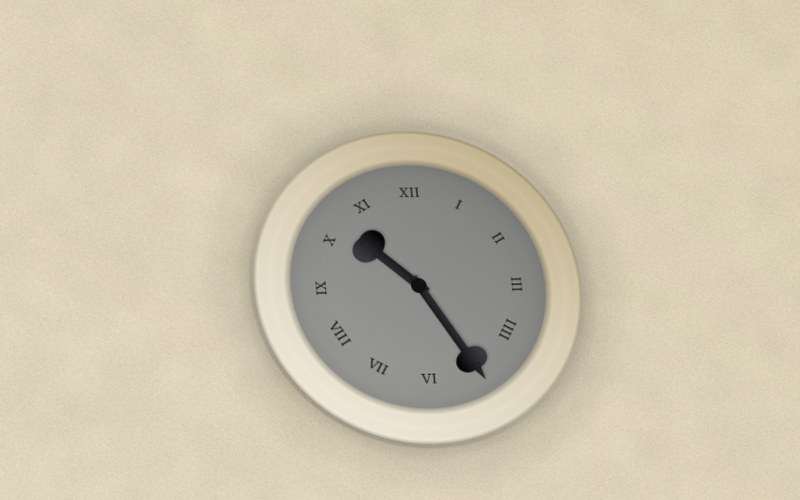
10.25
